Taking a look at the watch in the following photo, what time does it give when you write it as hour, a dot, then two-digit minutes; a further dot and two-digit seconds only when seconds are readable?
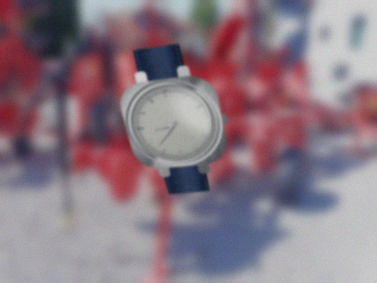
8.37
